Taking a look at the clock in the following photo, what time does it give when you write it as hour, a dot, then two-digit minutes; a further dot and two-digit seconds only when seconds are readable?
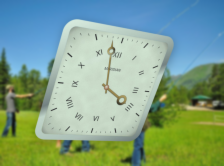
3.58
